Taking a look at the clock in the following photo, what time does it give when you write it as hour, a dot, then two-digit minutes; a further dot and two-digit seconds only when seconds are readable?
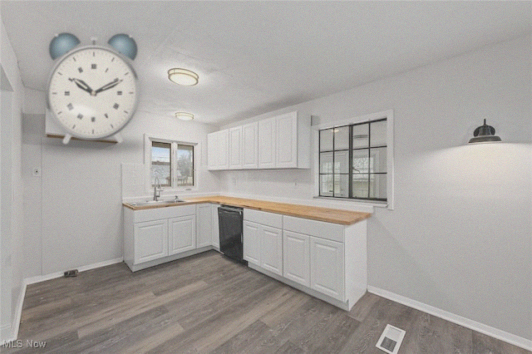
10.11
